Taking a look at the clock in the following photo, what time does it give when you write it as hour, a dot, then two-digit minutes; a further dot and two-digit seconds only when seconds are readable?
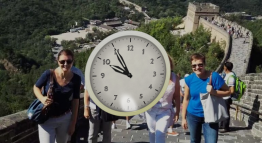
9.55
